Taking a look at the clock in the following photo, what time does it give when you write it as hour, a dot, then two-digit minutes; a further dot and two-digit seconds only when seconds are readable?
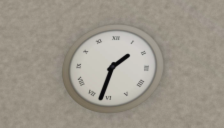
1.32
